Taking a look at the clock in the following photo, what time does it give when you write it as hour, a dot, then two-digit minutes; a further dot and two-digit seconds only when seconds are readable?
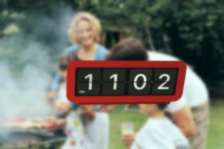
11.02
